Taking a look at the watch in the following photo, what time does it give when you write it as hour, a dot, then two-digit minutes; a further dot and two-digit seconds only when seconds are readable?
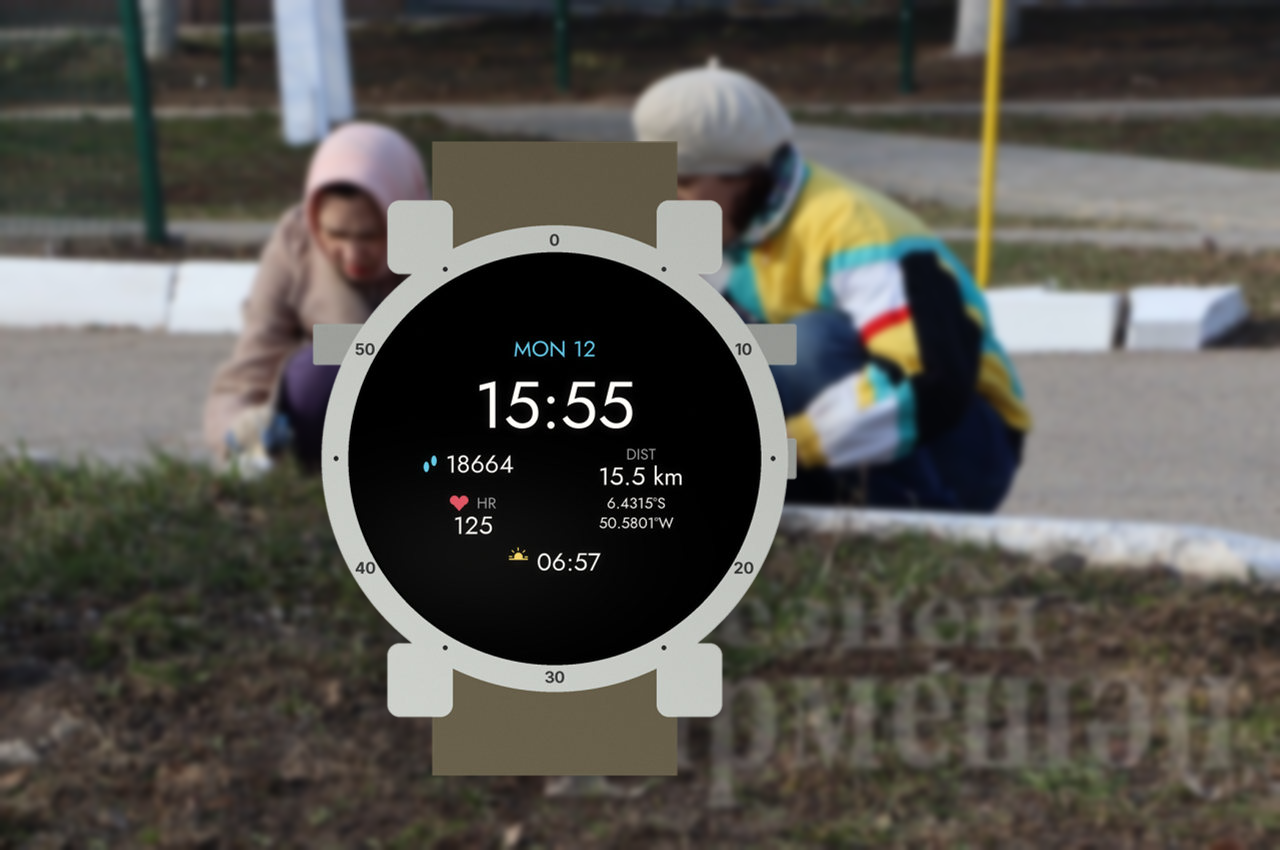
15.55
